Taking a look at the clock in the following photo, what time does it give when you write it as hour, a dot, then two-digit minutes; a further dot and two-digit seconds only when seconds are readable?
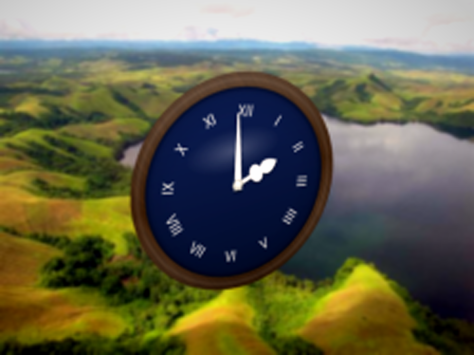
1.59
